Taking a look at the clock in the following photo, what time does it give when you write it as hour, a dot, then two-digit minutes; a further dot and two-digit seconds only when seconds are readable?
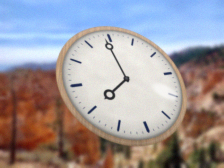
7.59
